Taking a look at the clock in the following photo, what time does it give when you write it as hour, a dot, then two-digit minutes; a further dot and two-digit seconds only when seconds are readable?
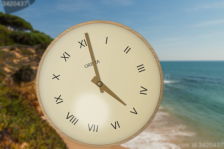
5.01
